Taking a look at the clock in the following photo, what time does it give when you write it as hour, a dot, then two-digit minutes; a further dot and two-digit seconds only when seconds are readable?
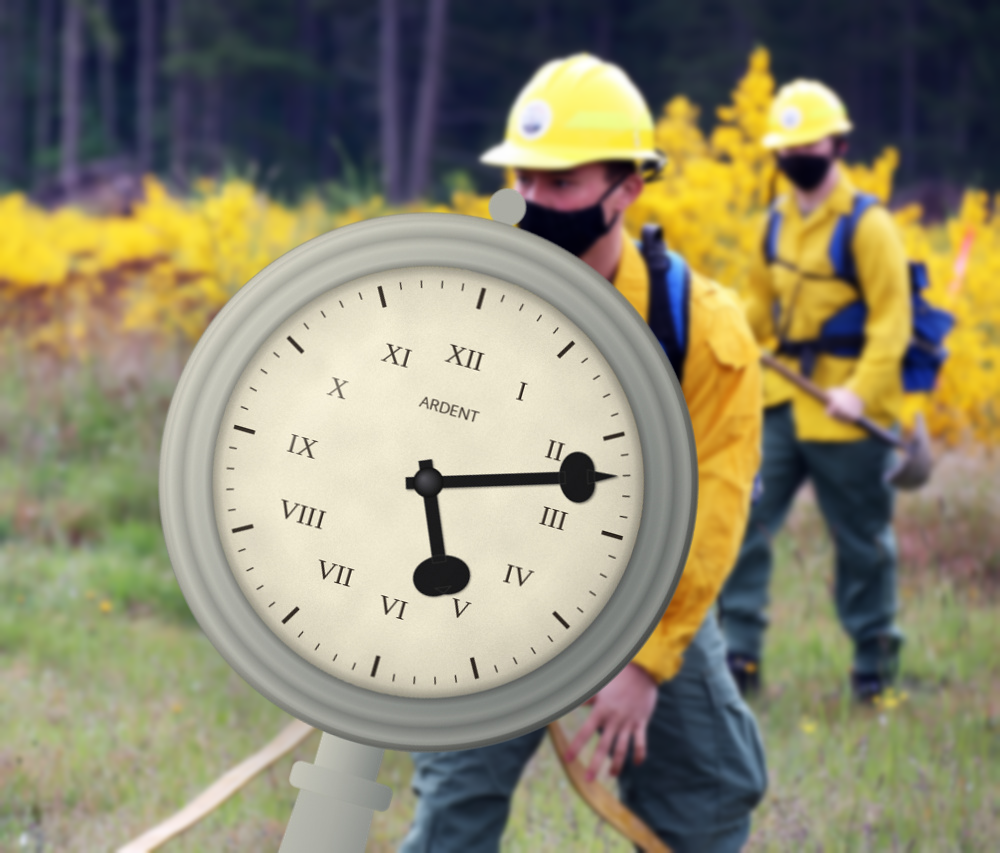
5.12
